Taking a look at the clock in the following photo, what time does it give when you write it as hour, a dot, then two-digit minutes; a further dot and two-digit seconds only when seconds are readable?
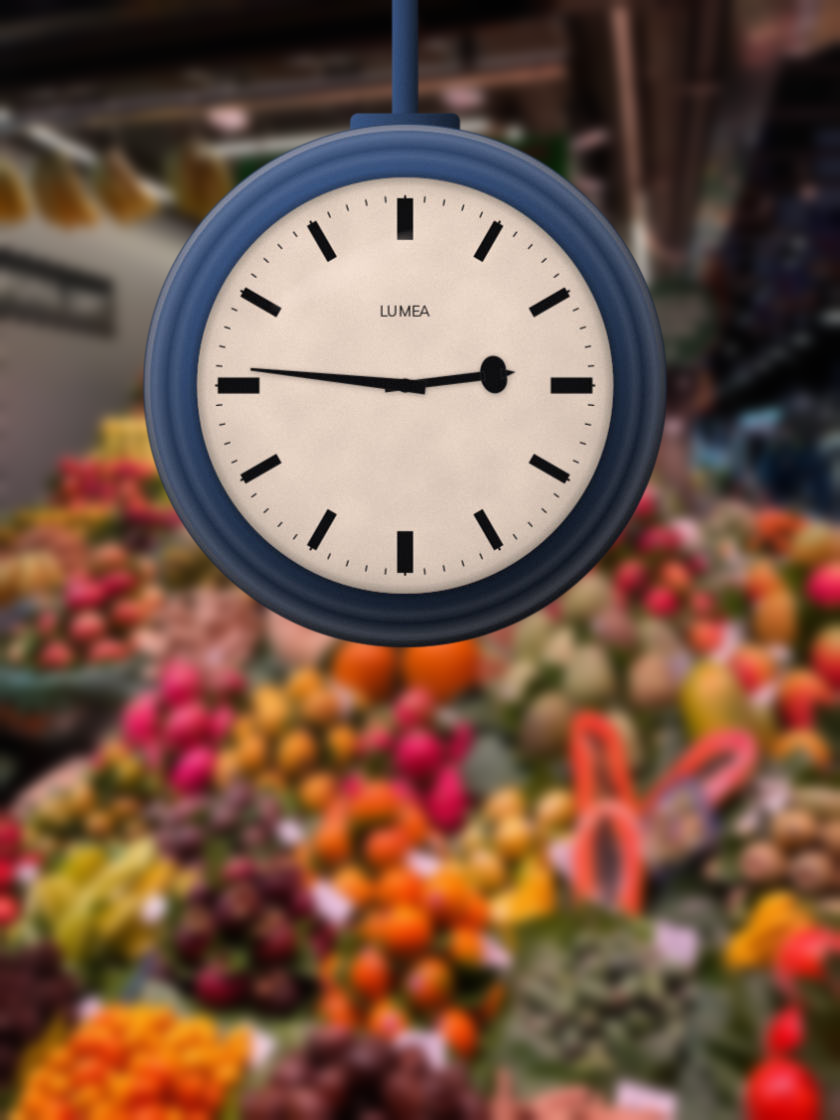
2.46
